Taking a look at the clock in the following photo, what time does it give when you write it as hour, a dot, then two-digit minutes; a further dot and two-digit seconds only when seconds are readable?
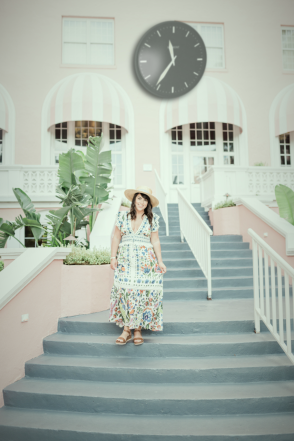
11.36
